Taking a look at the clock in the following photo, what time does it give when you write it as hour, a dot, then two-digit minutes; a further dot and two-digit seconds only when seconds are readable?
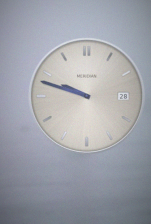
9.48
